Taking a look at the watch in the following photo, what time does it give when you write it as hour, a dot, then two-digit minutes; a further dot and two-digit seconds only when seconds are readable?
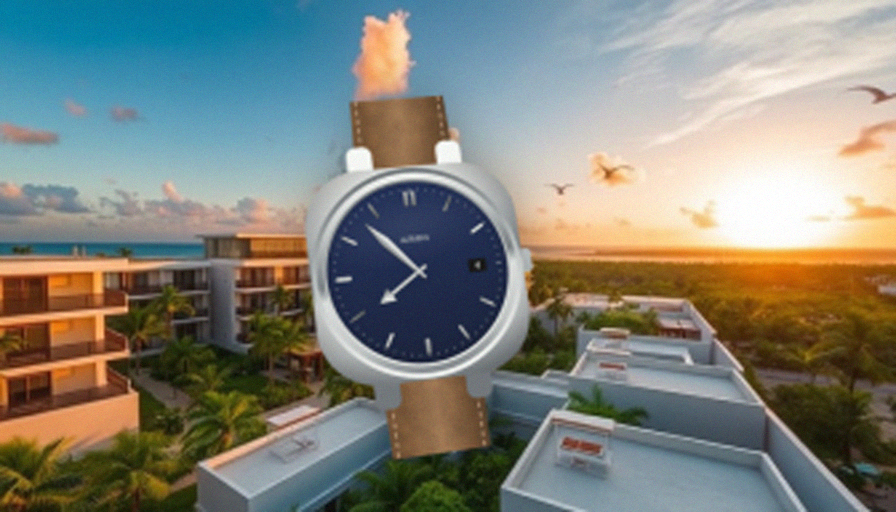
7.53
